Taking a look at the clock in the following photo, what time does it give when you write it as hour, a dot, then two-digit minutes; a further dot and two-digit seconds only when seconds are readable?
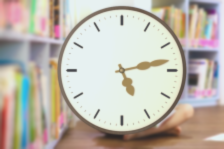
5.13
